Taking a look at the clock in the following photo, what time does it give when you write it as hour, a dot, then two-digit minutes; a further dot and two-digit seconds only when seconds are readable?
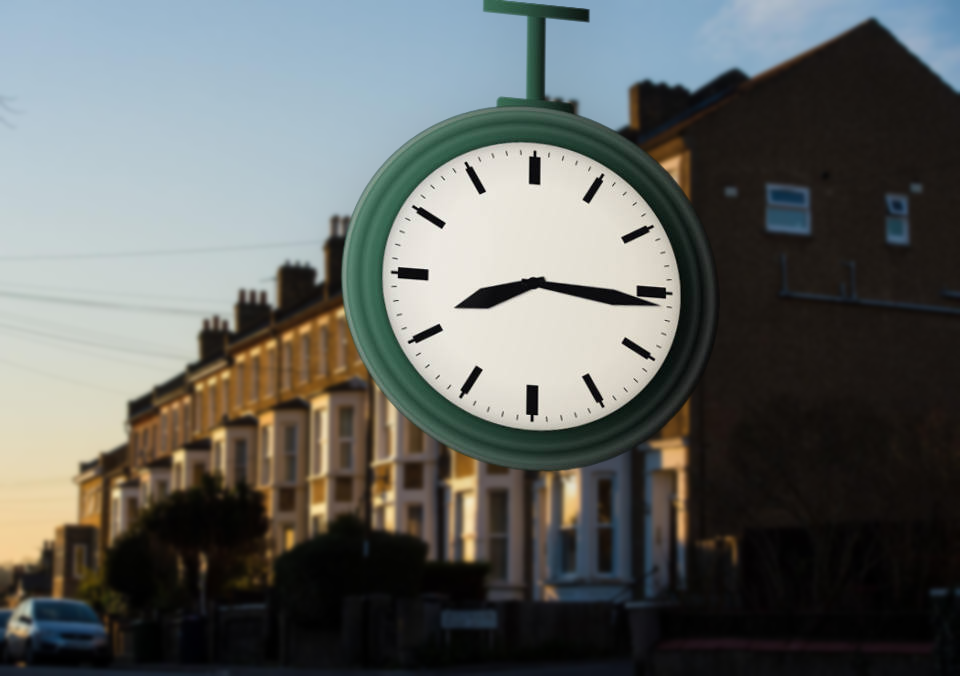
8.16
